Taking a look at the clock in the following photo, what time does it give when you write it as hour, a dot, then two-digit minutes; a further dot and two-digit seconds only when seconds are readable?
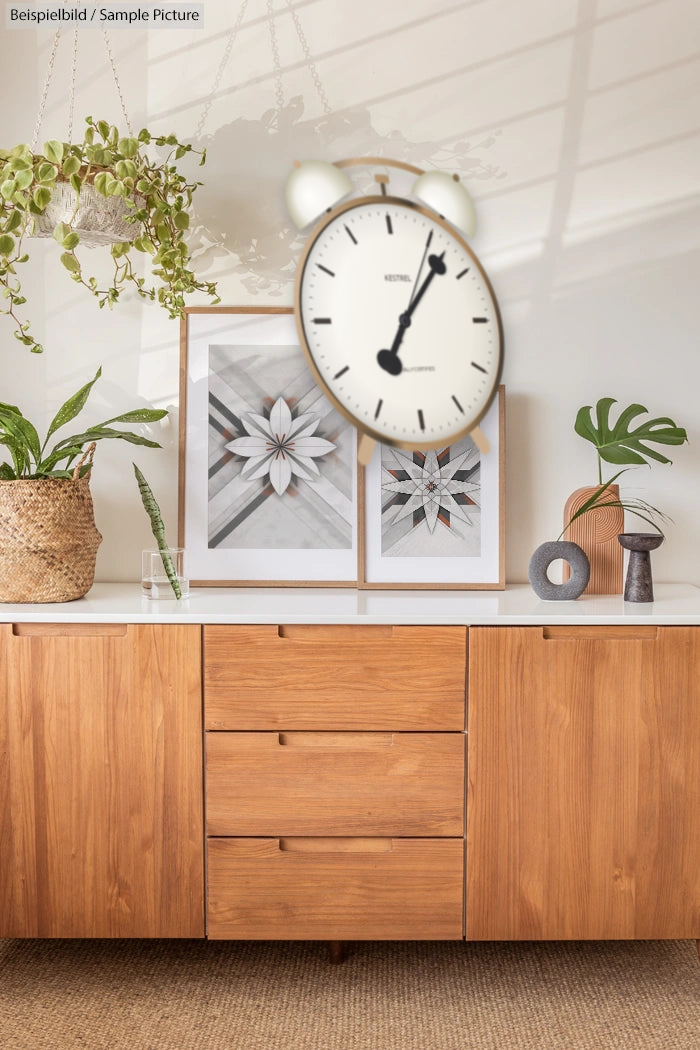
7.07.05
